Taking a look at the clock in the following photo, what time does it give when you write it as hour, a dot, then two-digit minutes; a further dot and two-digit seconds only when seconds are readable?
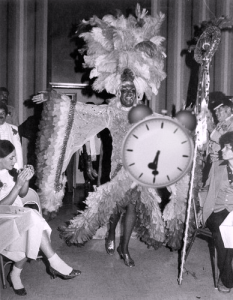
6.30
